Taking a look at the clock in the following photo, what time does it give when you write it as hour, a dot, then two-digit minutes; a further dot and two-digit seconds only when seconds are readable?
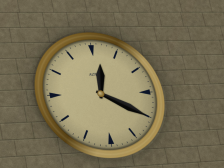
12.20
